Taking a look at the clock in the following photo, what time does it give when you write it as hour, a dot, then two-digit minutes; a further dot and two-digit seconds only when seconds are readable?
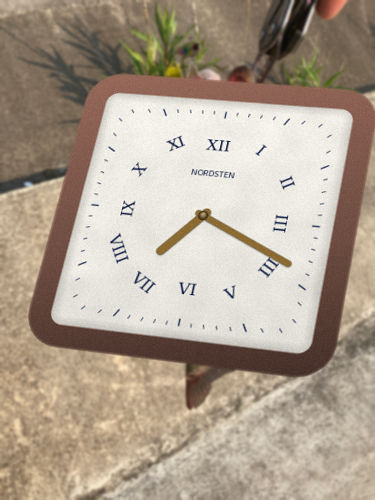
7.19
